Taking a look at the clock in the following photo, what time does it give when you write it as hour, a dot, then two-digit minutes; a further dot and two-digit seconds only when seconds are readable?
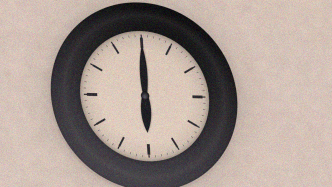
6.00
